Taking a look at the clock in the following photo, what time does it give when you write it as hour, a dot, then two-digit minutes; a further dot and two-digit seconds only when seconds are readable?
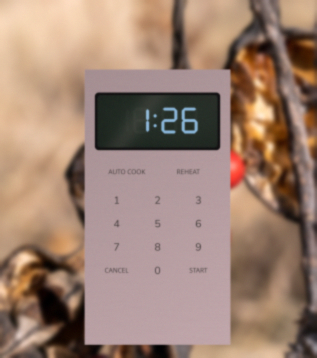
1.26
